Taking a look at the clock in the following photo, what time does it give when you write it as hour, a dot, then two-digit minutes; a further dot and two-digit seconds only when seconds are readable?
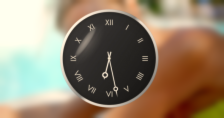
6.28
